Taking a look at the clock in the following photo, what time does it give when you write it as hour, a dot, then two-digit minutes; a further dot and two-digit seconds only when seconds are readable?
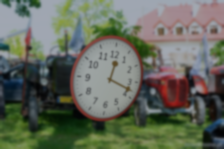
12.18
